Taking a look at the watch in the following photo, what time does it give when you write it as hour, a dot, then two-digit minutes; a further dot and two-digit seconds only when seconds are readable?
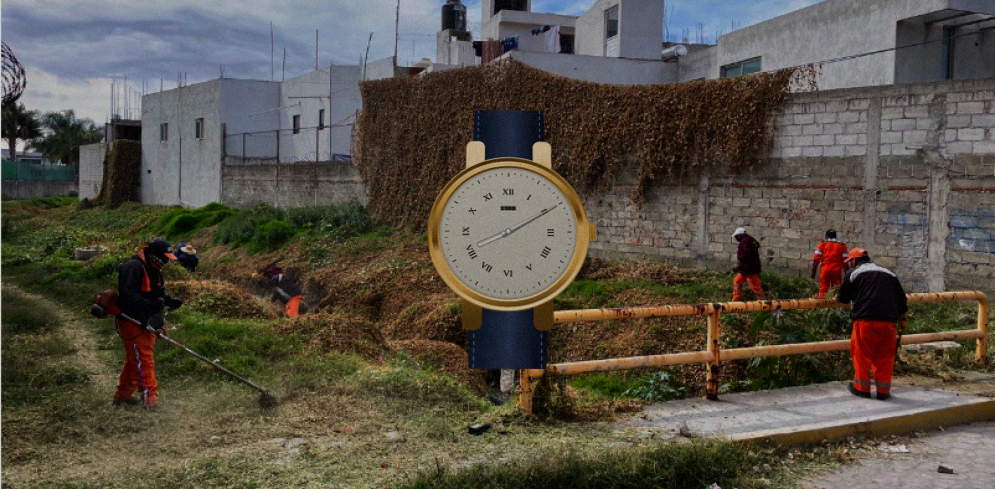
8.10
